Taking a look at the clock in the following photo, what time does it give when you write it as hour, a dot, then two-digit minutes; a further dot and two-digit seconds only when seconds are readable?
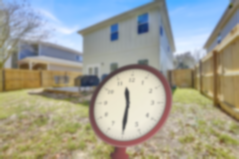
11.30
